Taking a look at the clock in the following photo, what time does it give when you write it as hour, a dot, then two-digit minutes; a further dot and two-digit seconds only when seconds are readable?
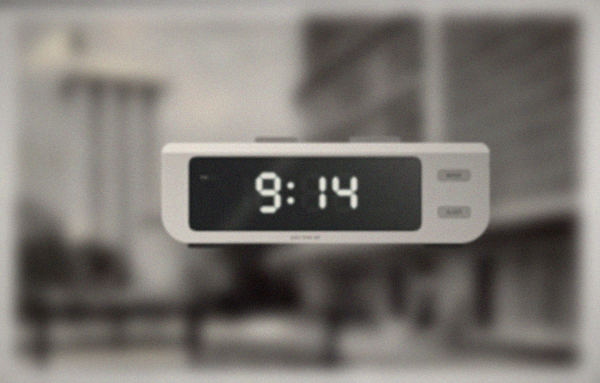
9.14
